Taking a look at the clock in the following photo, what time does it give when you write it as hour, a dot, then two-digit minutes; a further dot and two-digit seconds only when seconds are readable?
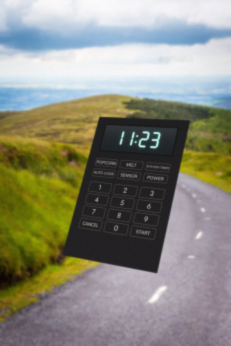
11.23
